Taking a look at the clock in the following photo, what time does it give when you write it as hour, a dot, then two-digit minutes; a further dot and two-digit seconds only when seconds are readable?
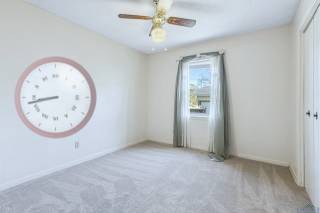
8.43
